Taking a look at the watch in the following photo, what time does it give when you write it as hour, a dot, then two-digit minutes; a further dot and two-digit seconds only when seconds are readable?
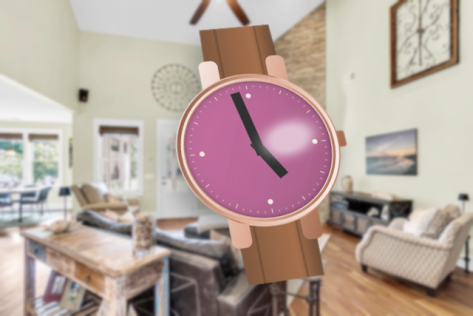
4.58
